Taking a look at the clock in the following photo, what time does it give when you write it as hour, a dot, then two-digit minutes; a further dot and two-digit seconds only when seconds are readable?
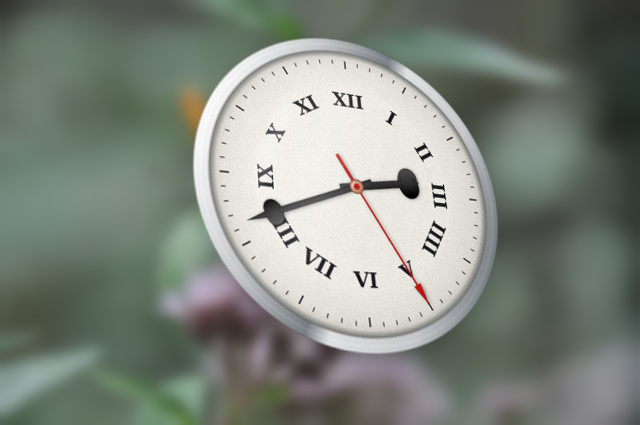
2.41.25
